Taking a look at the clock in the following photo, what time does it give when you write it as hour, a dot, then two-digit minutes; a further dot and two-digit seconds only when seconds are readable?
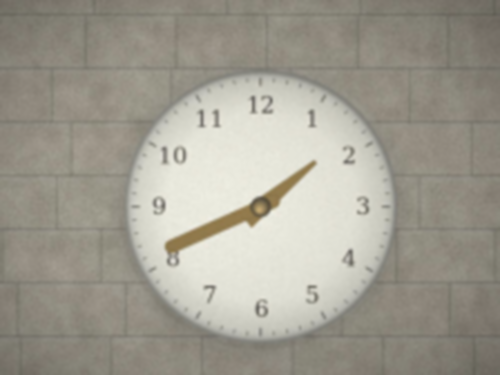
1.41
